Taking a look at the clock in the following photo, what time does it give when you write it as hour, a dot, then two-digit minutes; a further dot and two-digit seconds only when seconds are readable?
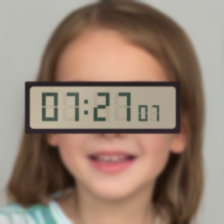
7.27.07
